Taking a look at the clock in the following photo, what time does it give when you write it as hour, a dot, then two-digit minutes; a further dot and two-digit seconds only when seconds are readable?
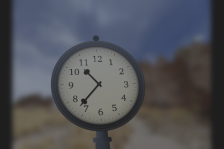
10.37
